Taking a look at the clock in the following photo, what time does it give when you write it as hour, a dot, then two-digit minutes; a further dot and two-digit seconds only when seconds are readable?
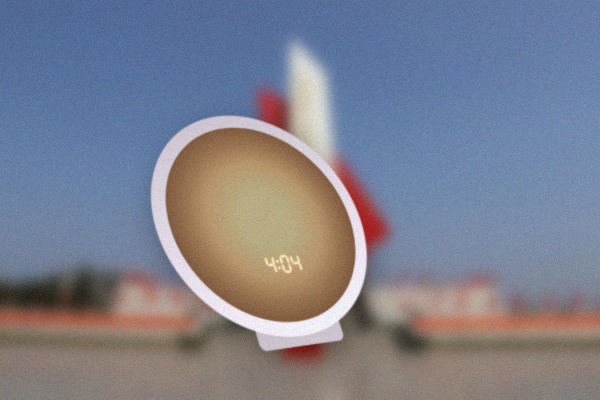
4.04
